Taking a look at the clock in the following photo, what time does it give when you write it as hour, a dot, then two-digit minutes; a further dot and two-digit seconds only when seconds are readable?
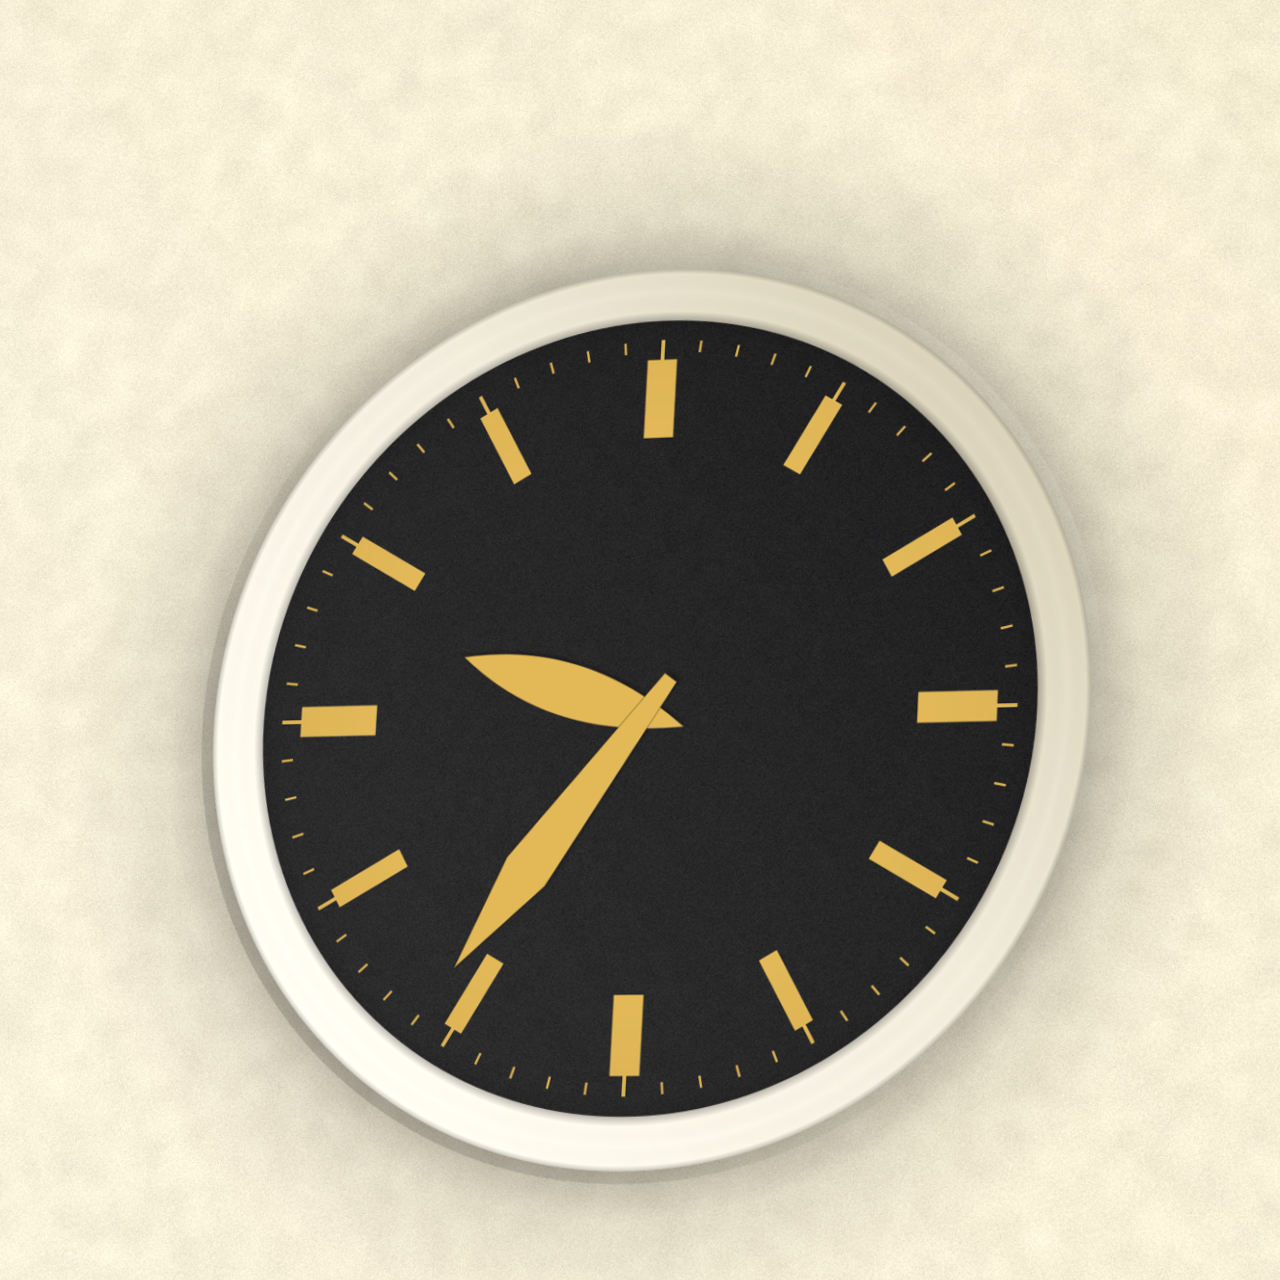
9.36
